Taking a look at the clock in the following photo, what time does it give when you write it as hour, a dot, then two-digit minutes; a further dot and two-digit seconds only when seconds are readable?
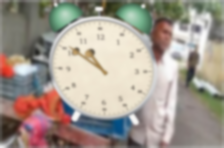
10.51
